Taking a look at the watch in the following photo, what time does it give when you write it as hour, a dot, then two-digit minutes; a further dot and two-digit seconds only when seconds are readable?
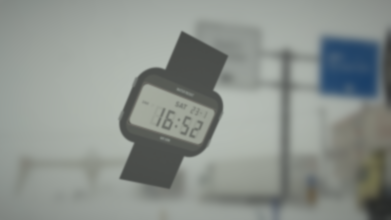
16.52
